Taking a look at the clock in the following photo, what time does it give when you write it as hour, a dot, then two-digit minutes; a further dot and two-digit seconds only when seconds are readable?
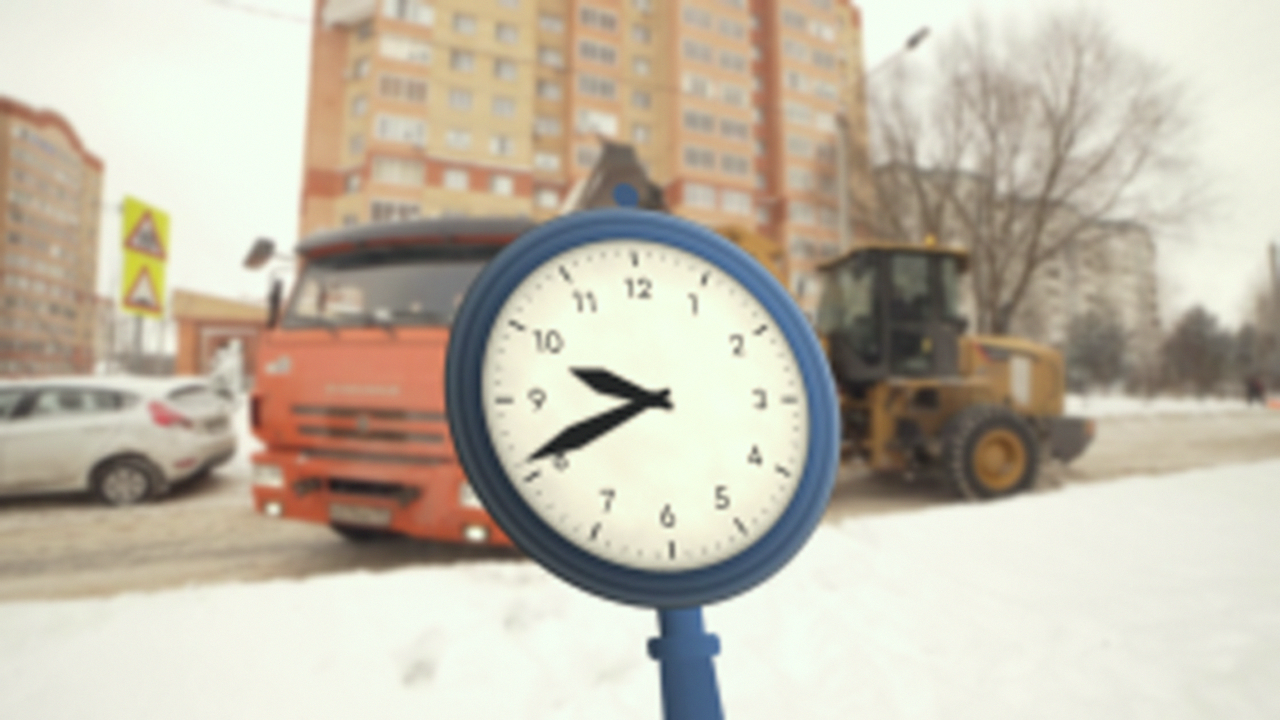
9.41
